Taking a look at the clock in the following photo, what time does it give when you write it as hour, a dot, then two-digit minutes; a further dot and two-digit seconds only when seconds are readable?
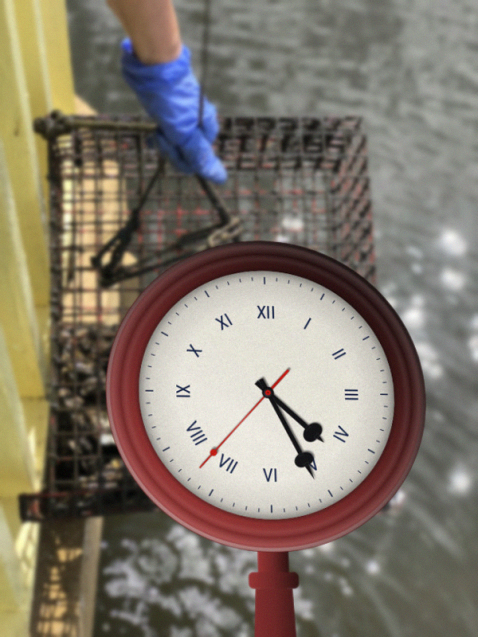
4.25.37
